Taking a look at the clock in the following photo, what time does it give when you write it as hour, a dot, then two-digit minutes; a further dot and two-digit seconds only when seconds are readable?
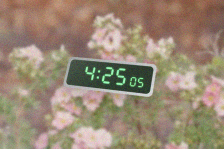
4.25.05
